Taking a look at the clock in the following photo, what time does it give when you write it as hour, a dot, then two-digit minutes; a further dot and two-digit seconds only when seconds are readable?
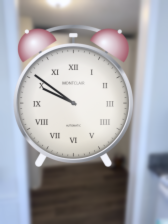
9.51
